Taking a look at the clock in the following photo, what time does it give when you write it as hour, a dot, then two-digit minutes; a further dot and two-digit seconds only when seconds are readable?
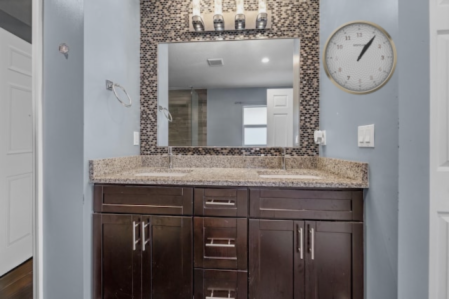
1.06
